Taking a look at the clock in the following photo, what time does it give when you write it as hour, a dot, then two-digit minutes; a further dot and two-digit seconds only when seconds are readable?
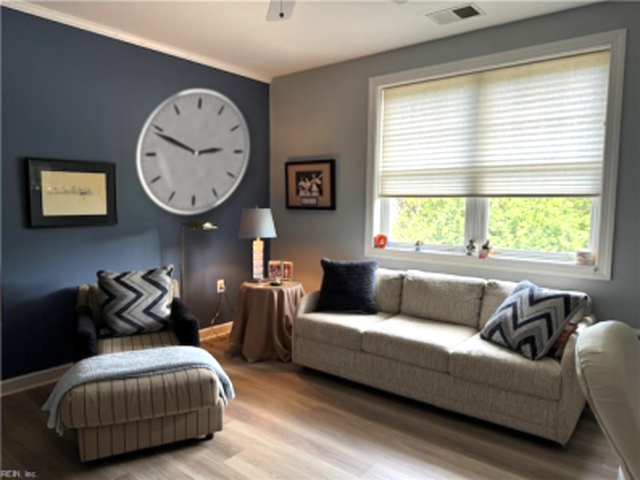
2.49
